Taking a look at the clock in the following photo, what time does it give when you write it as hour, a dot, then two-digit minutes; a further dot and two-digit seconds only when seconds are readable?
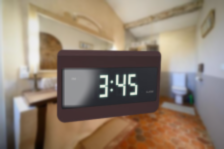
3.45
